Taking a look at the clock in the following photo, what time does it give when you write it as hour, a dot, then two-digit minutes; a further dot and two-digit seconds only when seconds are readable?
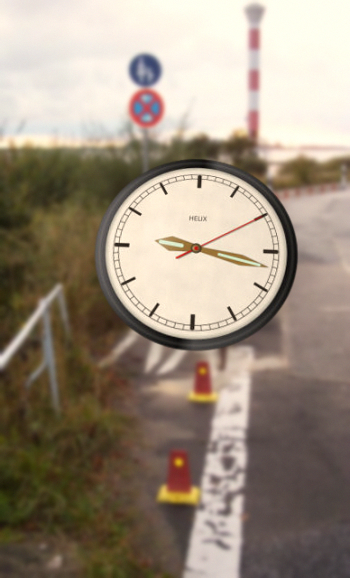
9.17.10
